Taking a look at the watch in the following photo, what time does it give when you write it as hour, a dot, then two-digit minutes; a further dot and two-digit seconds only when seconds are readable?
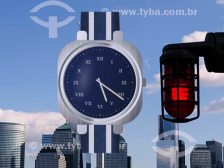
5.21
